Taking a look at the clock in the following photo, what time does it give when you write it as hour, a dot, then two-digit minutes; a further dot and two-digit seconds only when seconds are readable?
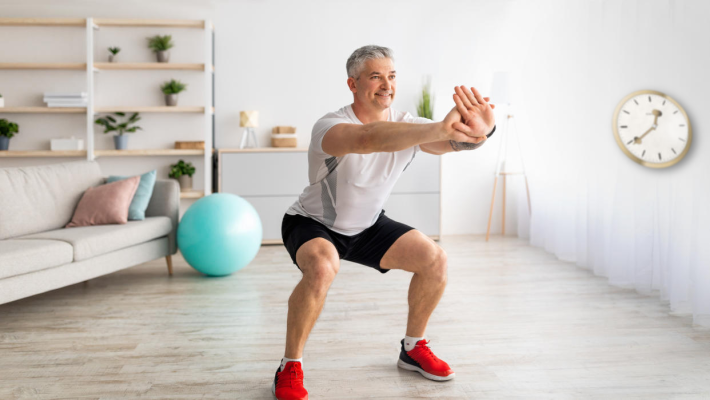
12.39
